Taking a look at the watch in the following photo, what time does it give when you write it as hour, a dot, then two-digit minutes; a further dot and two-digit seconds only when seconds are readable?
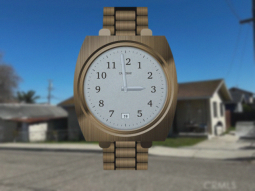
2.59
